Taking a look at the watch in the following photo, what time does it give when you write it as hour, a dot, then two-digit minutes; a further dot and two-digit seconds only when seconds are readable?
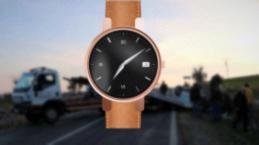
7.09
